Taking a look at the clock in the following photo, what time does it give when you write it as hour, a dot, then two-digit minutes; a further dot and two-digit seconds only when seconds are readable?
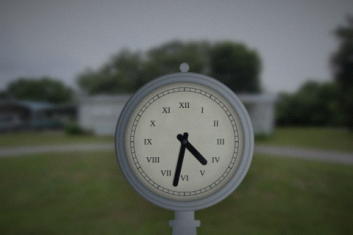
4.32
